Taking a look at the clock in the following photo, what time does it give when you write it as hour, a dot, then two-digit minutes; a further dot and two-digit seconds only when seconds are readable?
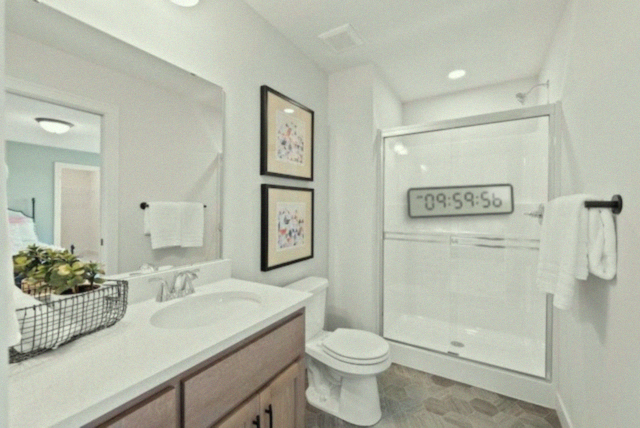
9.59.56
